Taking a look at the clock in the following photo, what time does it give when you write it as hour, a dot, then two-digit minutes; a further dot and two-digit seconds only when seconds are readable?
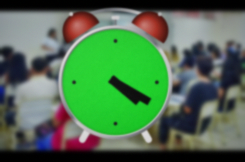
4.20
